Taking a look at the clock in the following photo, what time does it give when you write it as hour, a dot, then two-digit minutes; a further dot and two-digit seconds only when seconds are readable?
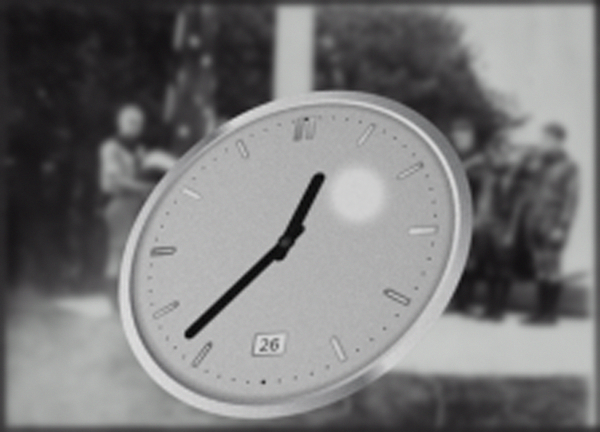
12.37
